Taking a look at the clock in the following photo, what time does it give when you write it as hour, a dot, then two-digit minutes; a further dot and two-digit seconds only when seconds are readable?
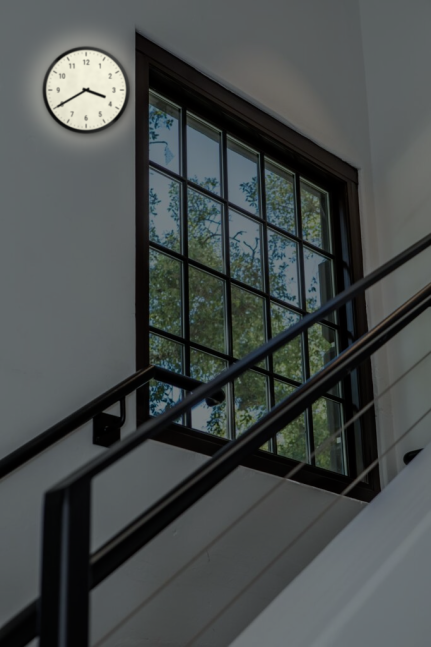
3.40
